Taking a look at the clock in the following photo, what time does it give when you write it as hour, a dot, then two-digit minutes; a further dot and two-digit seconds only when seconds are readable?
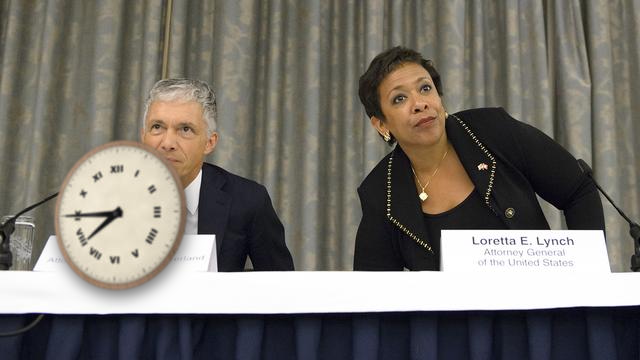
7.45
